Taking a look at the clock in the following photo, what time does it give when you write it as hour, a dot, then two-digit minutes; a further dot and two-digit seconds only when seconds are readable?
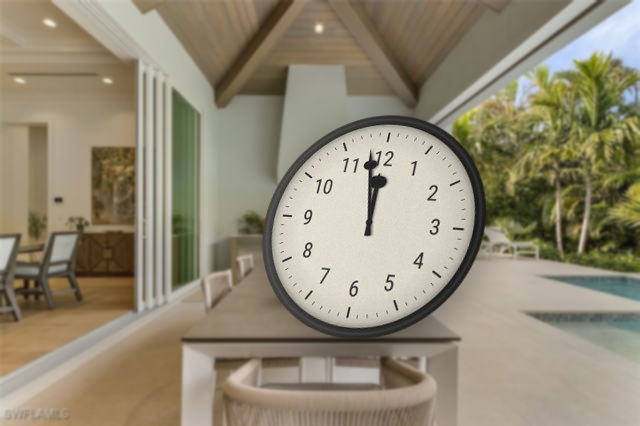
11.58
